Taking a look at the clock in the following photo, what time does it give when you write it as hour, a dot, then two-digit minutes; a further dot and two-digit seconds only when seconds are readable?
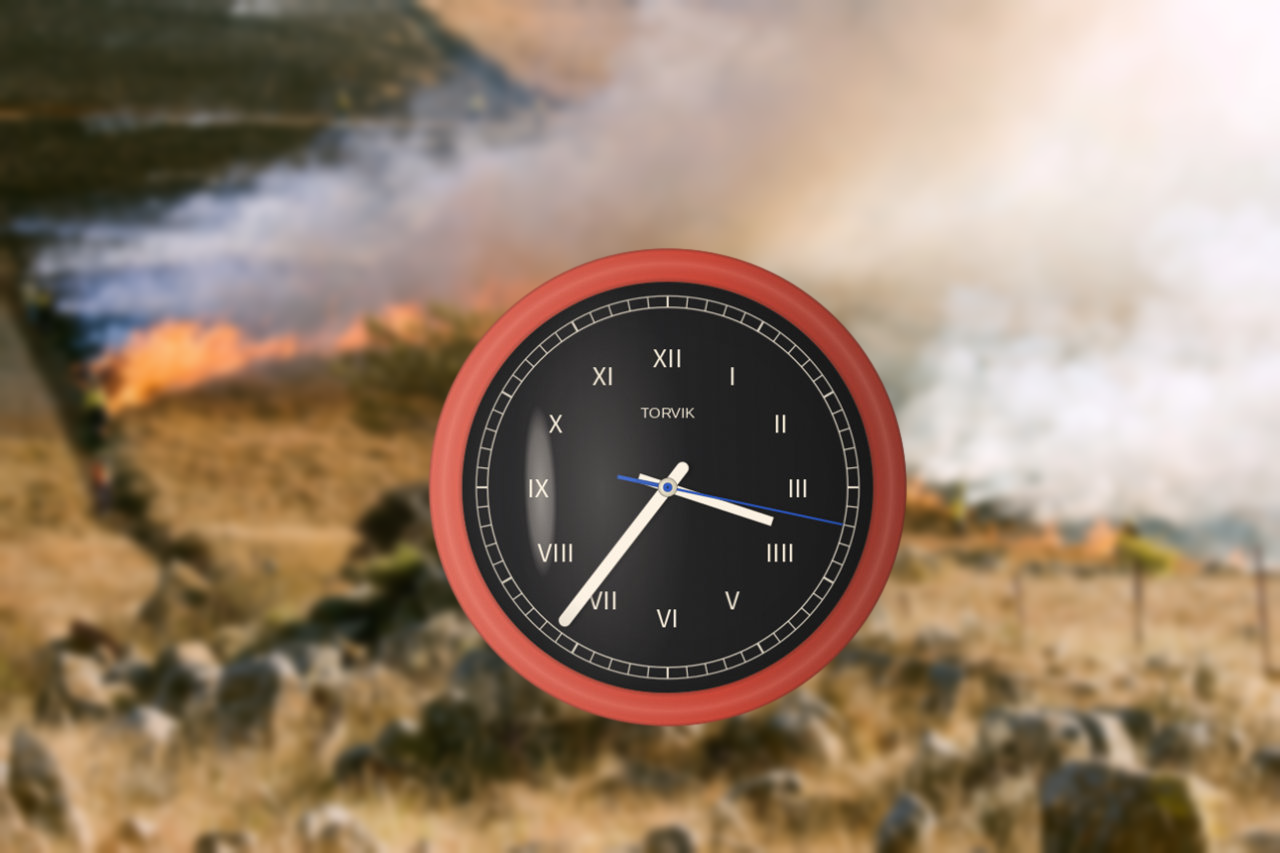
3.36.17
